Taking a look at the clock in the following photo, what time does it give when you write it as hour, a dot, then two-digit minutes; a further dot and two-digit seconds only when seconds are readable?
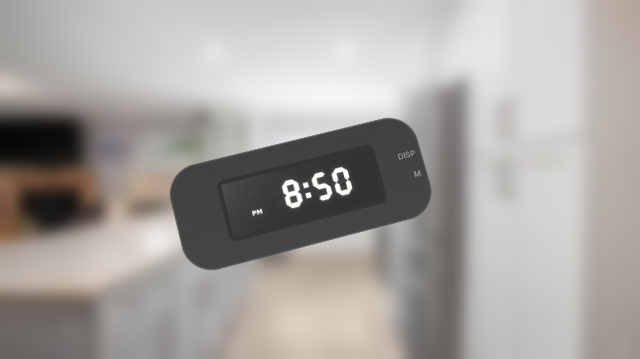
8.50
